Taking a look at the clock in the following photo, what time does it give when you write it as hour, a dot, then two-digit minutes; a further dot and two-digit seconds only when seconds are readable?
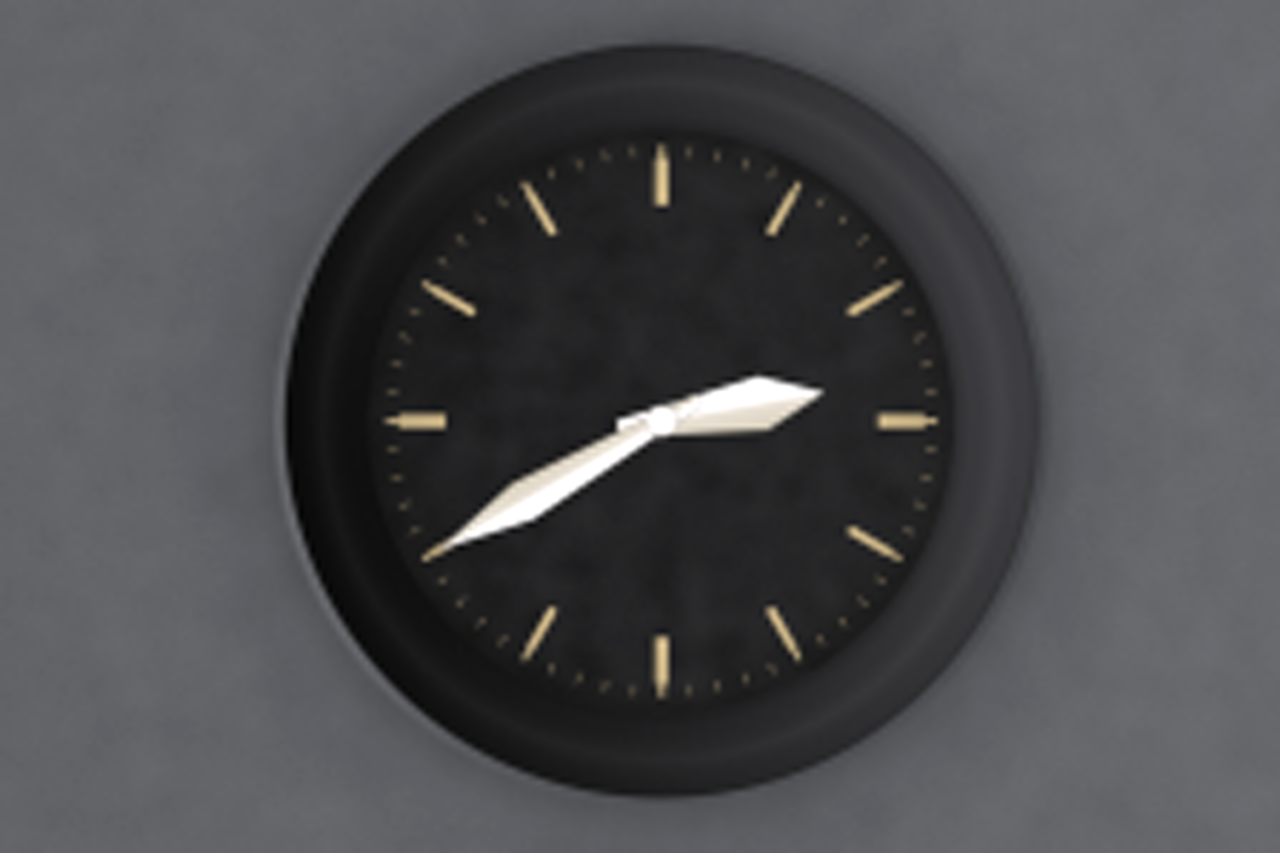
2.40
